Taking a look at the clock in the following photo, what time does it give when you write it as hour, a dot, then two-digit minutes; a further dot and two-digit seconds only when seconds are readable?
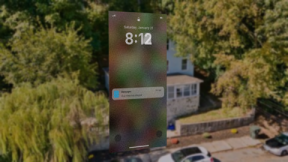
8.12
